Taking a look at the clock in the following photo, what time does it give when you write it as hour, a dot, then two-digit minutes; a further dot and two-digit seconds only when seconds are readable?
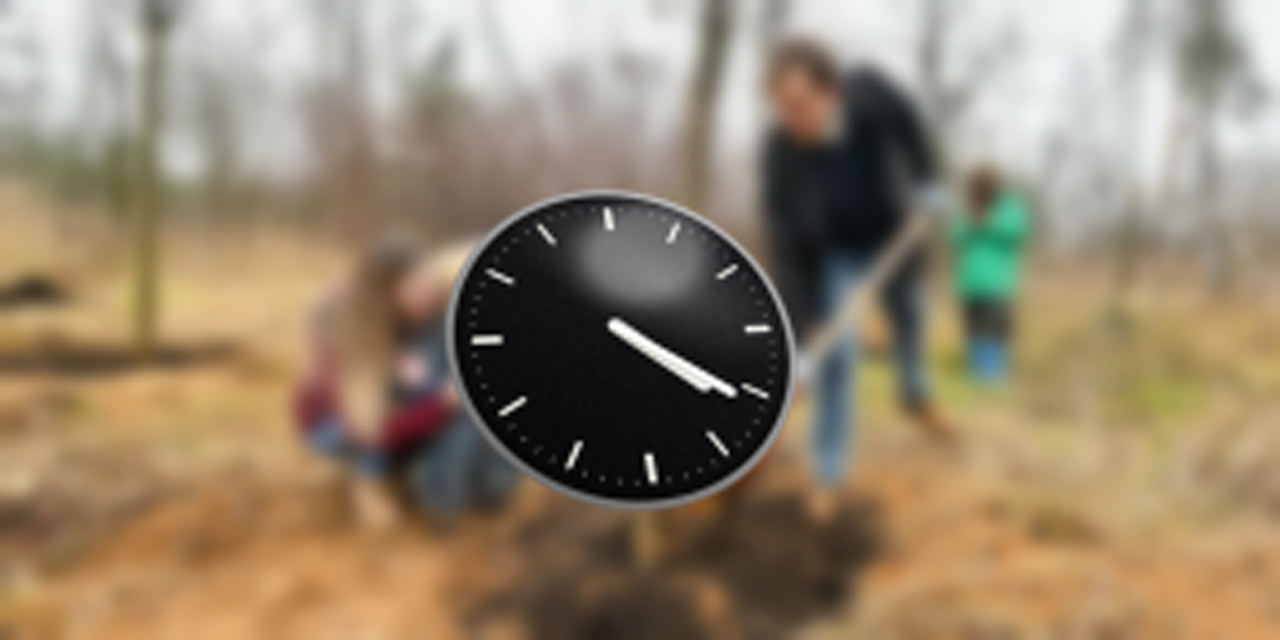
4.21
